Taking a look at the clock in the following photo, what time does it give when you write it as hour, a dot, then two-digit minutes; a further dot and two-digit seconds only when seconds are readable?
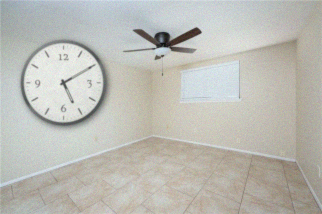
5.10
